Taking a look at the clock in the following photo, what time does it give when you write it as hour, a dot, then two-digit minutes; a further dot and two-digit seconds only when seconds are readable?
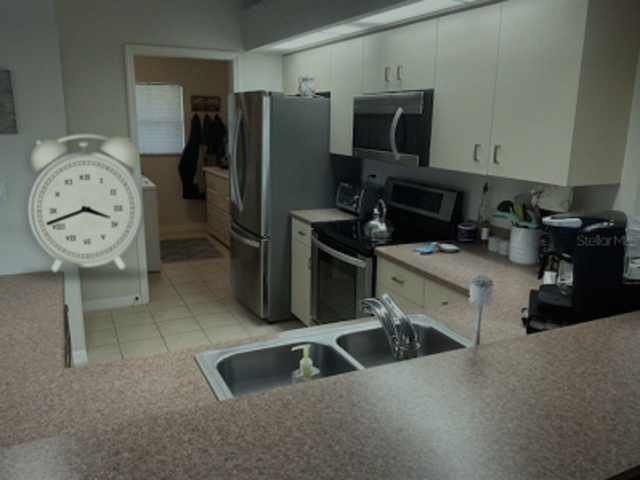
3.42
